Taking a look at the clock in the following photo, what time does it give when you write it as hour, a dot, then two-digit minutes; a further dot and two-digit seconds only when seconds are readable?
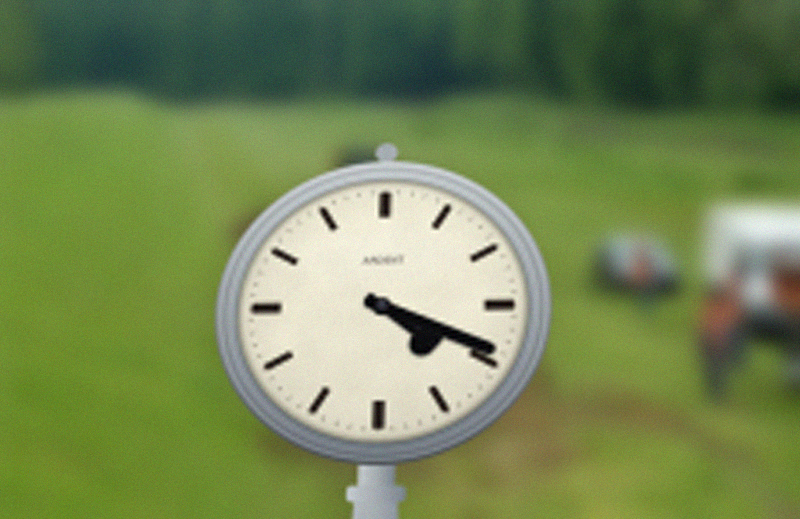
4.19
